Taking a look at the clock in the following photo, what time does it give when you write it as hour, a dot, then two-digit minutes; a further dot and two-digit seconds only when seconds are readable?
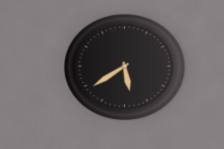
5.39
